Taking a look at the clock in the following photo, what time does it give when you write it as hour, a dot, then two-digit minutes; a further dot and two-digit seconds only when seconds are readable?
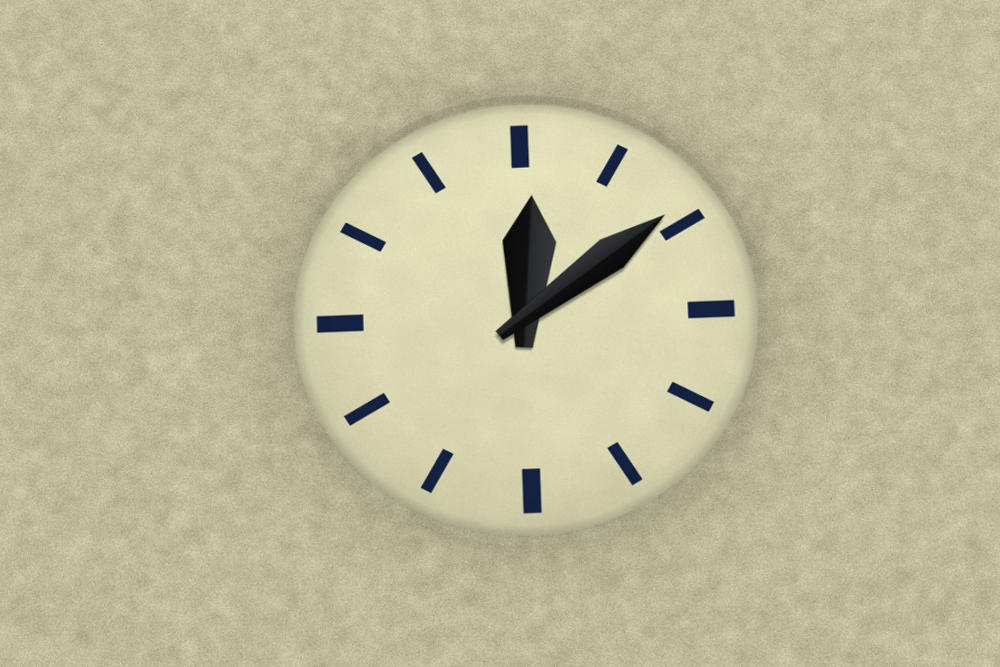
12.09
